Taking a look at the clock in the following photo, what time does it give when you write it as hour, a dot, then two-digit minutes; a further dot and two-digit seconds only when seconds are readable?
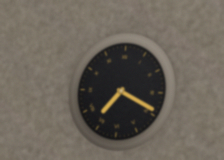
7.19
